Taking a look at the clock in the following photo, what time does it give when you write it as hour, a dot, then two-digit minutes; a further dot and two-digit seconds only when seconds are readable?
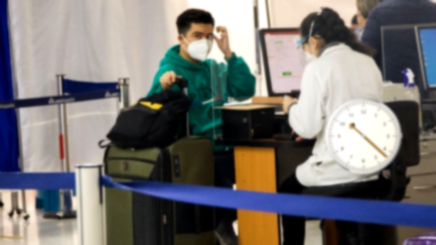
10.22
